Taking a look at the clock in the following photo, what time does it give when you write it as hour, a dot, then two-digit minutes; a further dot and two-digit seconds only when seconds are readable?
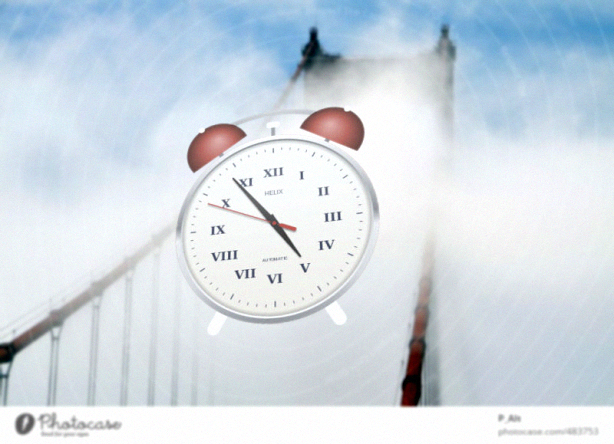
4.53.49
